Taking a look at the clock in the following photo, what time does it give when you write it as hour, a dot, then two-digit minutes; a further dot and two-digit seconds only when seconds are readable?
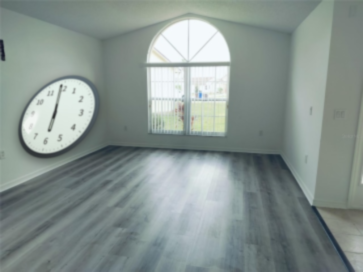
5.59
